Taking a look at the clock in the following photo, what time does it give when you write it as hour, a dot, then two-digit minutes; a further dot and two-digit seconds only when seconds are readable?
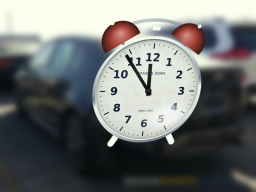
11.54
